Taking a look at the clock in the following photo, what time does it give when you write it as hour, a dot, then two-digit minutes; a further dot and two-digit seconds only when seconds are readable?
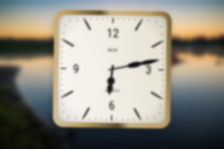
6.13
